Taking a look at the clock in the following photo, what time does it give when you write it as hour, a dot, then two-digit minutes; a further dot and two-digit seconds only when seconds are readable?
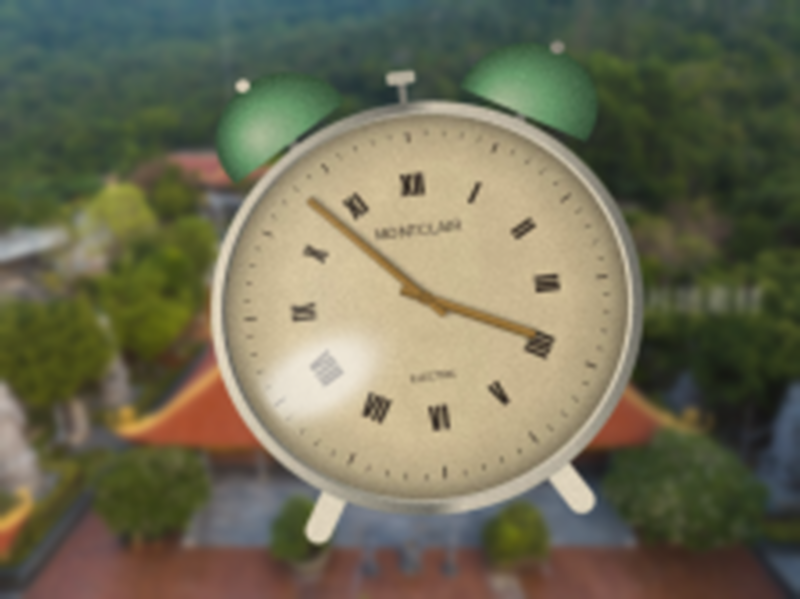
3.53
